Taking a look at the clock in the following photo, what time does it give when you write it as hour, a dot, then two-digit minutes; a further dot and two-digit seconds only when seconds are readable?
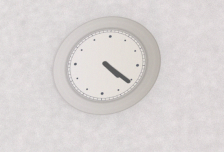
4.21
